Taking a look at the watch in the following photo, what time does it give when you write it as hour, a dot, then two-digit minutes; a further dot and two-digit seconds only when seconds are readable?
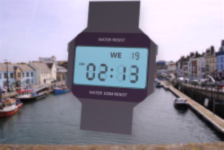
2.13
